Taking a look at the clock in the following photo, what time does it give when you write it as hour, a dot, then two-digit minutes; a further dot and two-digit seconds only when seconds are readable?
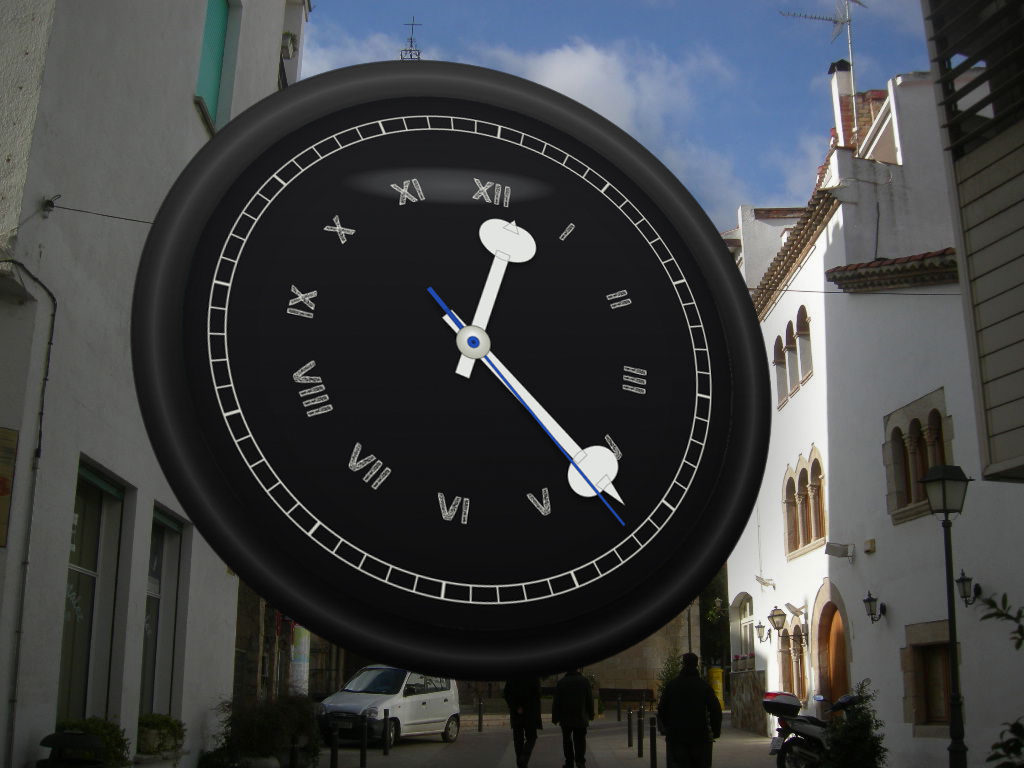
12.21.22
